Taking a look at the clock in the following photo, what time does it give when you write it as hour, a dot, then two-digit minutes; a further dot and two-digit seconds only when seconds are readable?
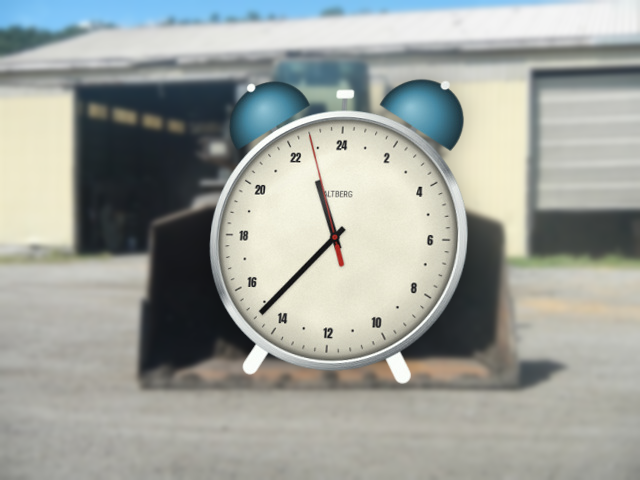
22.36.57
